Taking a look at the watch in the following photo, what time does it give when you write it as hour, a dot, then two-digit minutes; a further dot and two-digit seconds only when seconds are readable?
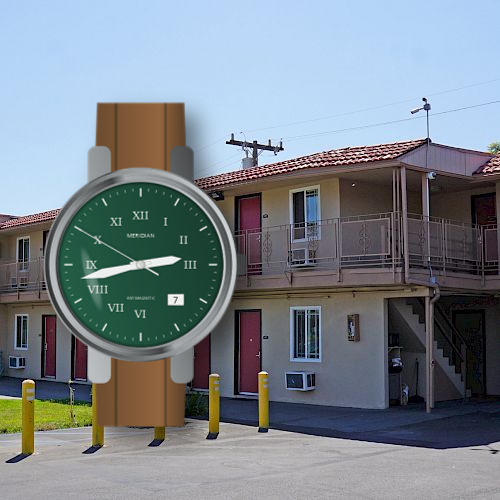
2.42.50
